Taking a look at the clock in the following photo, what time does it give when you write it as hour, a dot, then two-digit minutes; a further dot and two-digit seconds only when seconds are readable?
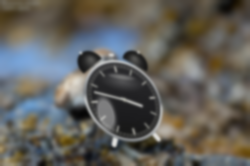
3.48
